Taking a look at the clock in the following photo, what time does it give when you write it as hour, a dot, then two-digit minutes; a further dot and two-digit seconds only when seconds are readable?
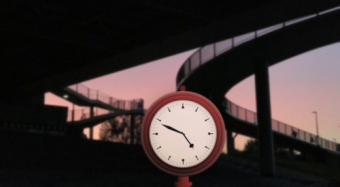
4.49
